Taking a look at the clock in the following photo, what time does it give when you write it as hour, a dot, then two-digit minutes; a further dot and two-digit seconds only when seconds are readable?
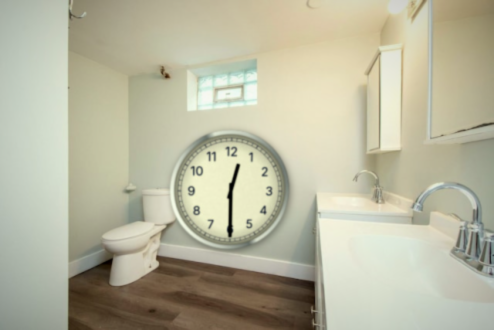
12.30
